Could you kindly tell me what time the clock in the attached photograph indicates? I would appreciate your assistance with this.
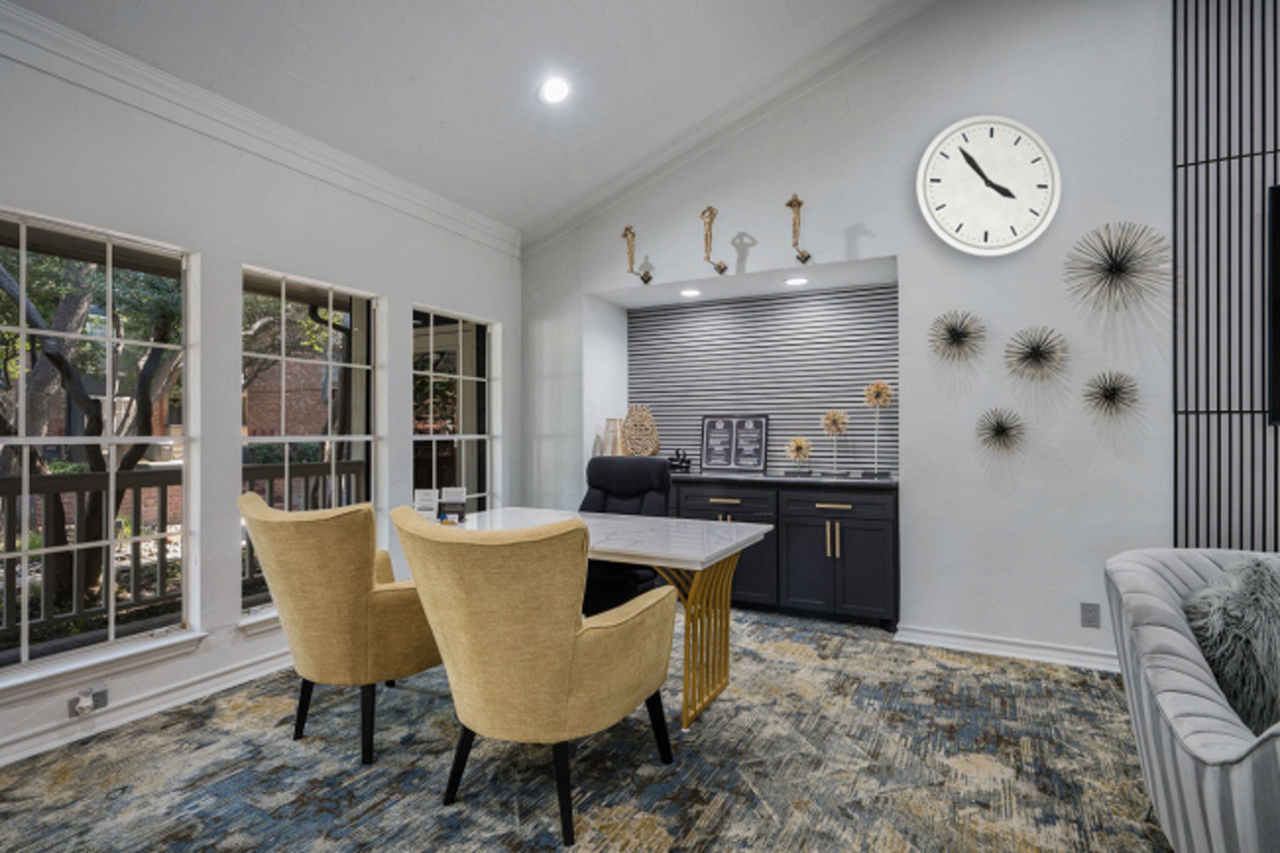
3:53
